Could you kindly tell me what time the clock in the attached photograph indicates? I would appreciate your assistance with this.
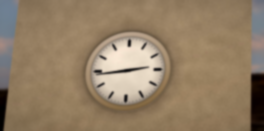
2:44
